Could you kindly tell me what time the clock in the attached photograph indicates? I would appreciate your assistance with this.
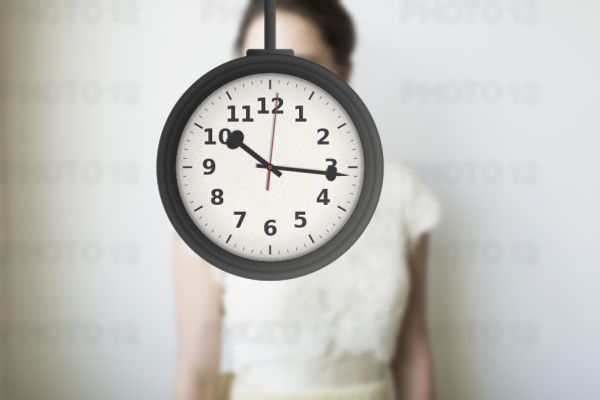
10:16:01
